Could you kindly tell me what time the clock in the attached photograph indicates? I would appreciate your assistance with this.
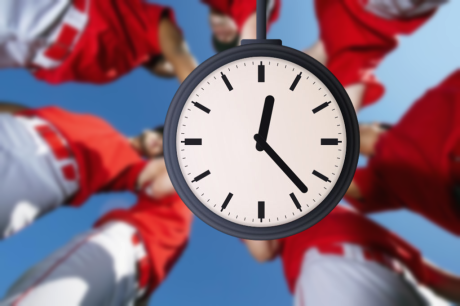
12:23
